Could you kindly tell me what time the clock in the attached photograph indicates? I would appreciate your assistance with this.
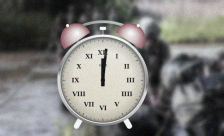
12:01
